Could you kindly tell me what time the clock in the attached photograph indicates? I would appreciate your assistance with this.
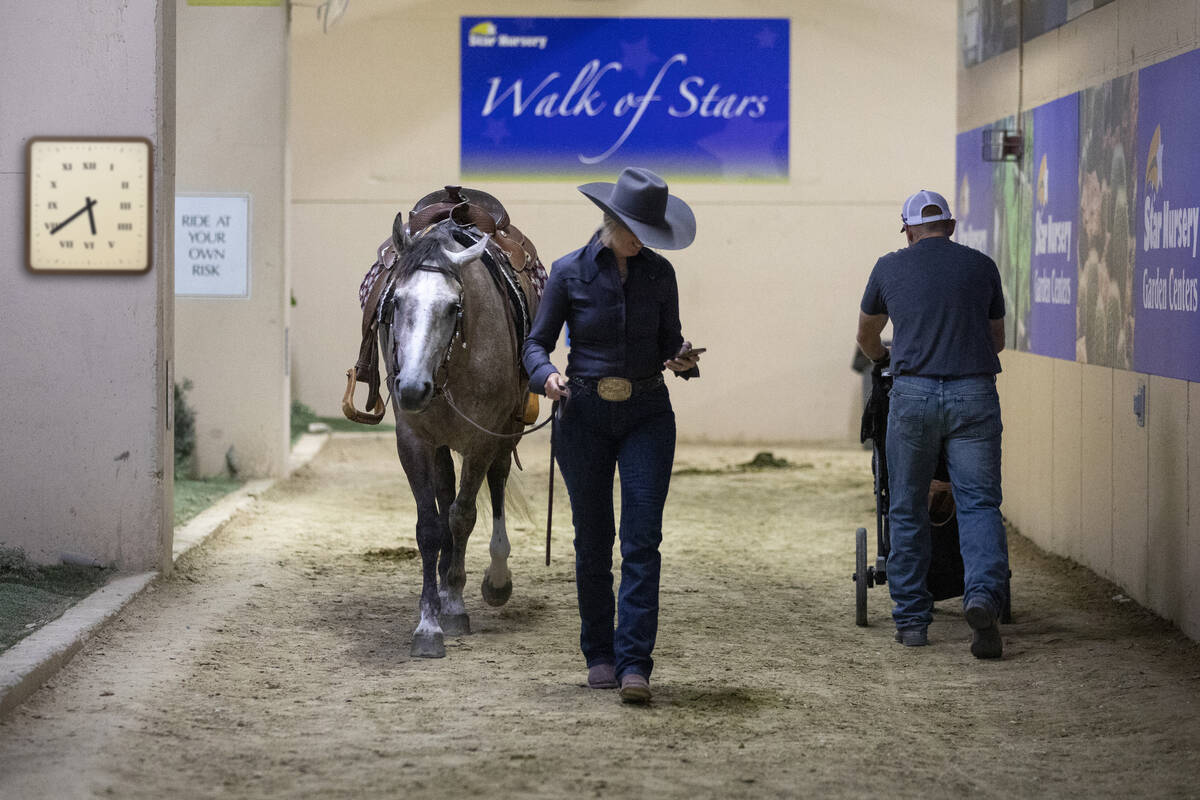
5:39
